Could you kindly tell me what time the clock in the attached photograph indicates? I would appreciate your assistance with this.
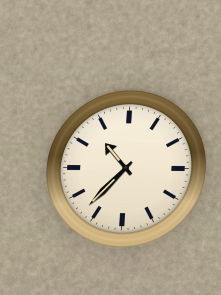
10:37
